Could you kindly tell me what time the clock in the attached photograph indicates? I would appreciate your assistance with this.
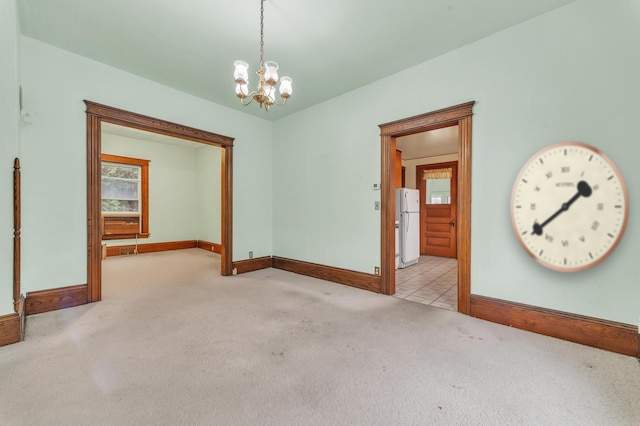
1:39
